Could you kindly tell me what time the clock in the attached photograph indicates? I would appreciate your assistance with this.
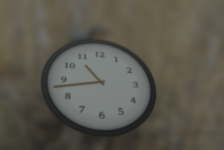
10:43
